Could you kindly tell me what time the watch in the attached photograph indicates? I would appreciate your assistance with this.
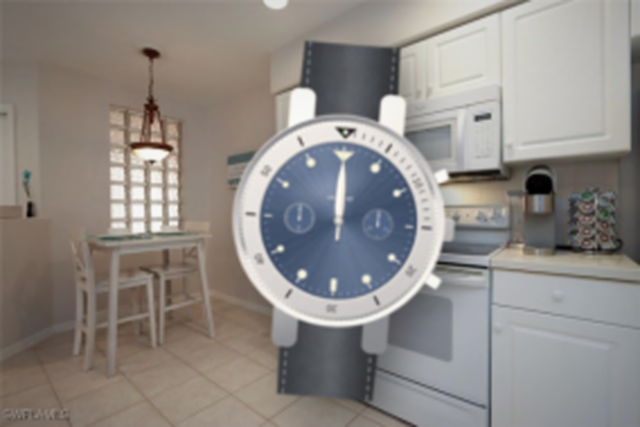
12:00
